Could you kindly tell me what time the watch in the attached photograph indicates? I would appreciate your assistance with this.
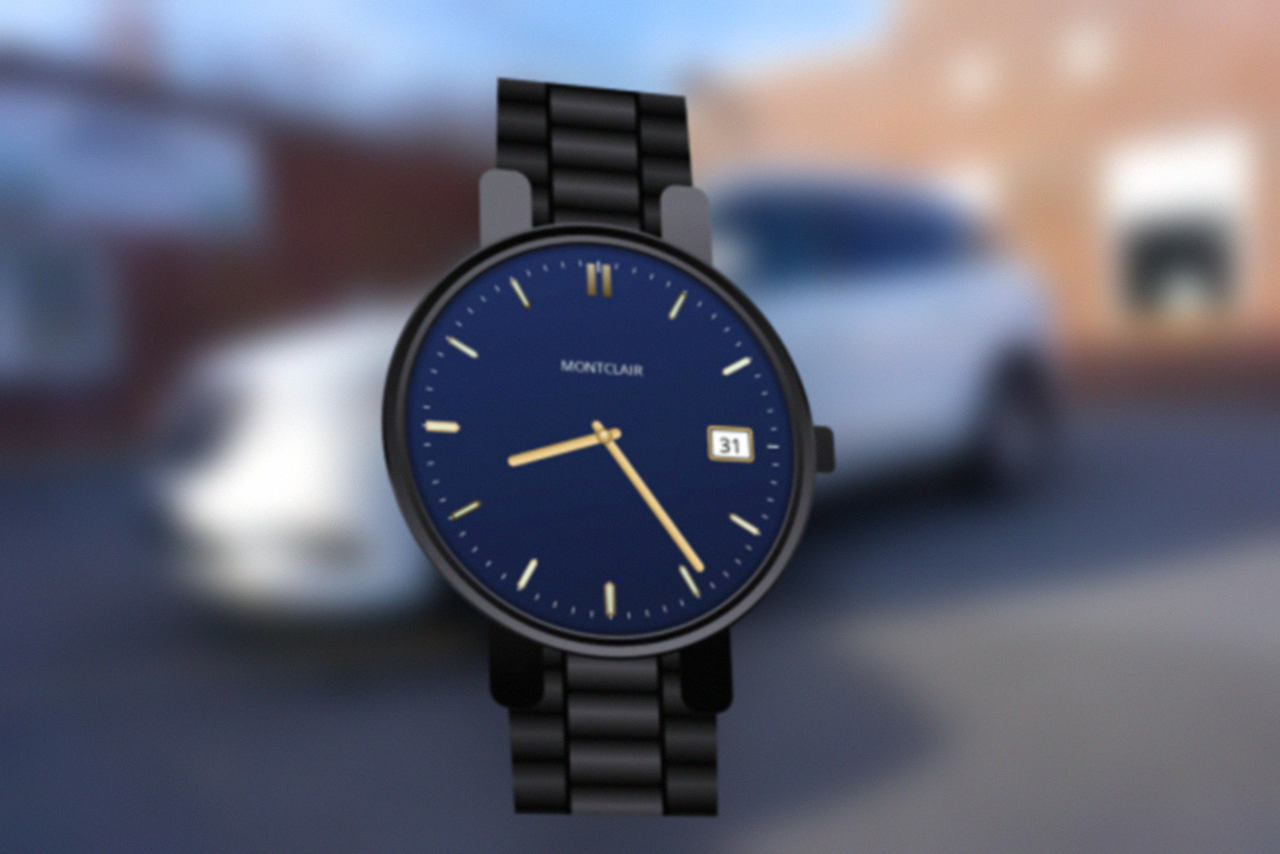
8:24
